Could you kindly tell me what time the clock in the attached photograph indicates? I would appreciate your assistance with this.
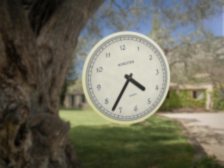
4:37
